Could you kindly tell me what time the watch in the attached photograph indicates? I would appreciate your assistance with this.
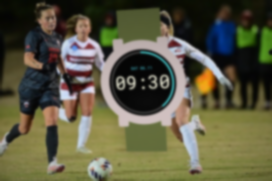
9:30
